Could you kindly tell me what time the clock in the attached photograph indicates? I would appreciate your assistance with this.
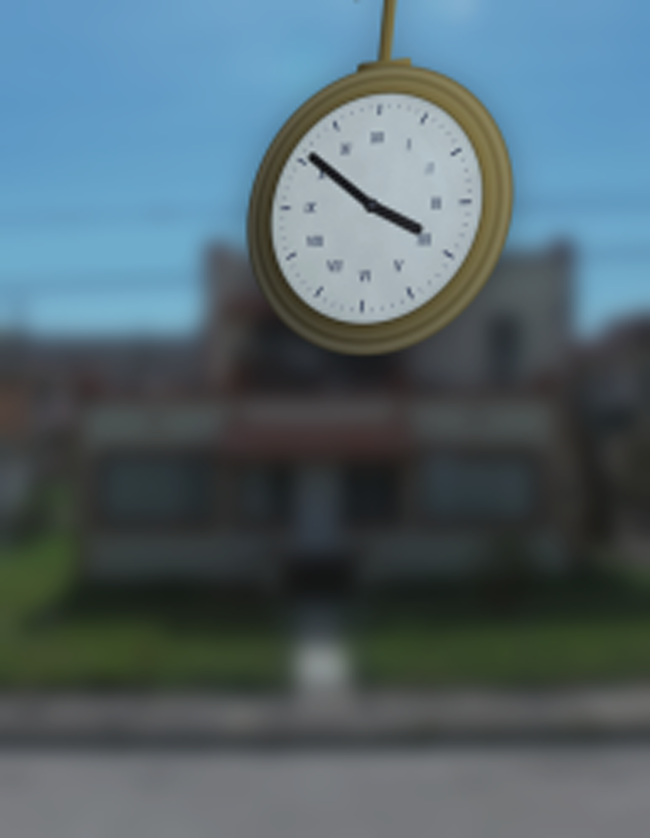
3:51
